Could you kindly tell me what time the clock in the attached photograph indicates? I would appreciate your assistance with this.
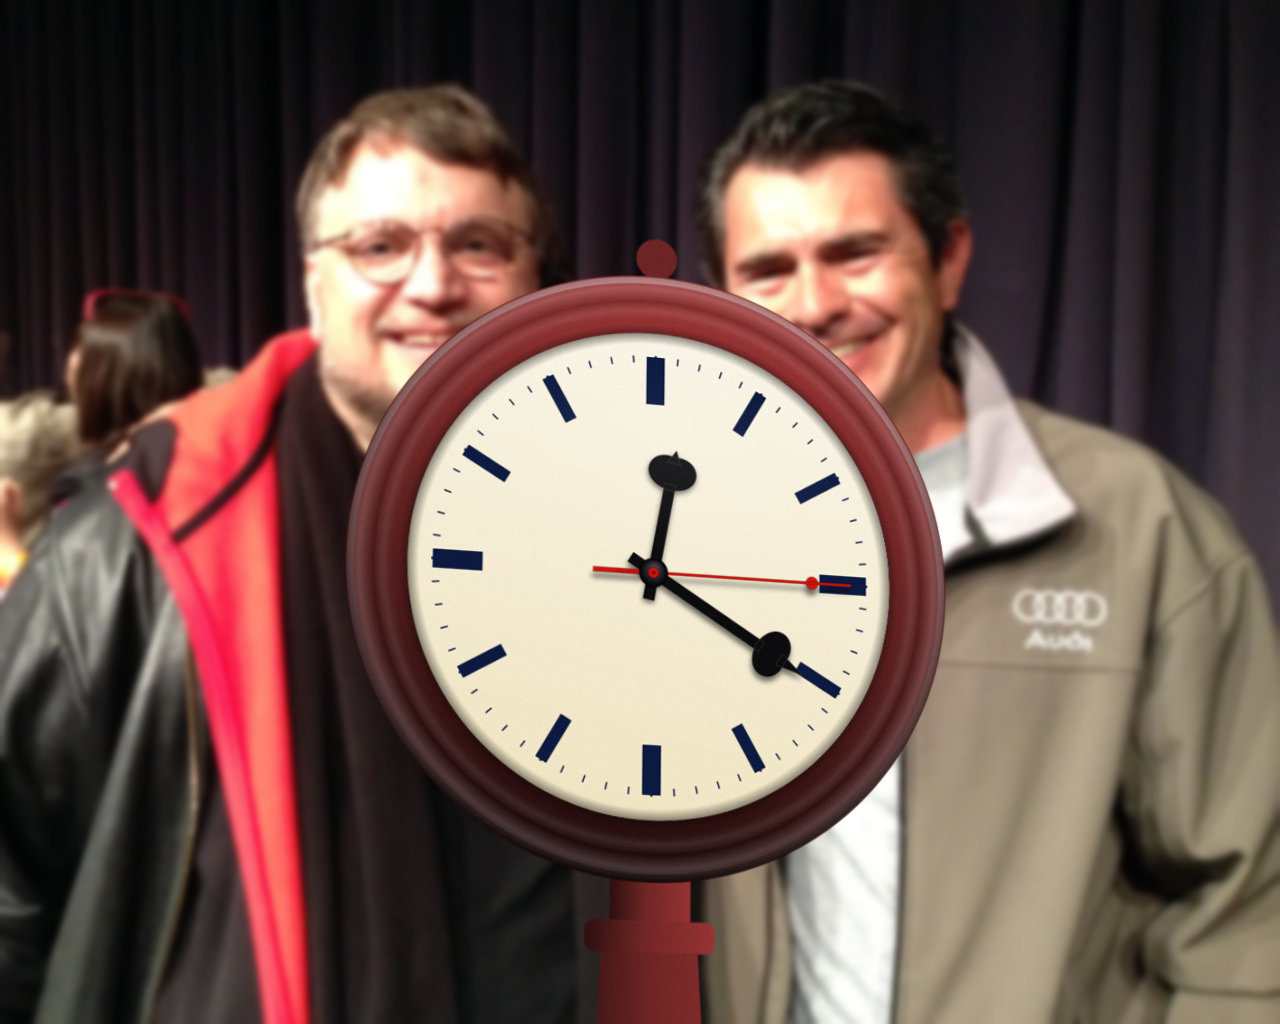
12:20:15
